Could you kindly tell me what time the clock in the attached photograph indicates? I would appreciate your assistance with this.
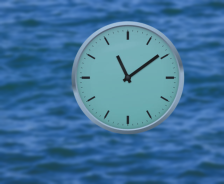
11:09
